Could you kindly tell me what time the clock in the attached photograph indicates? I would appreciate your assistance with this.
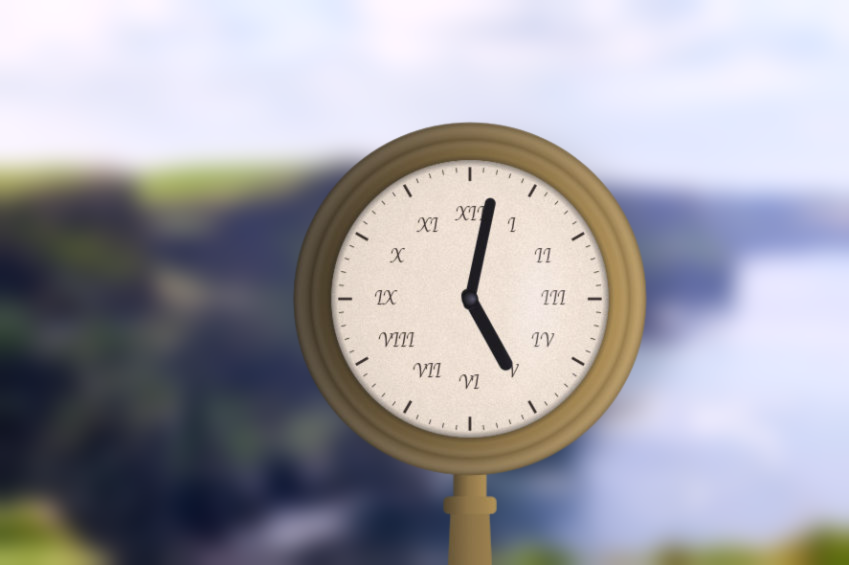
5:02
